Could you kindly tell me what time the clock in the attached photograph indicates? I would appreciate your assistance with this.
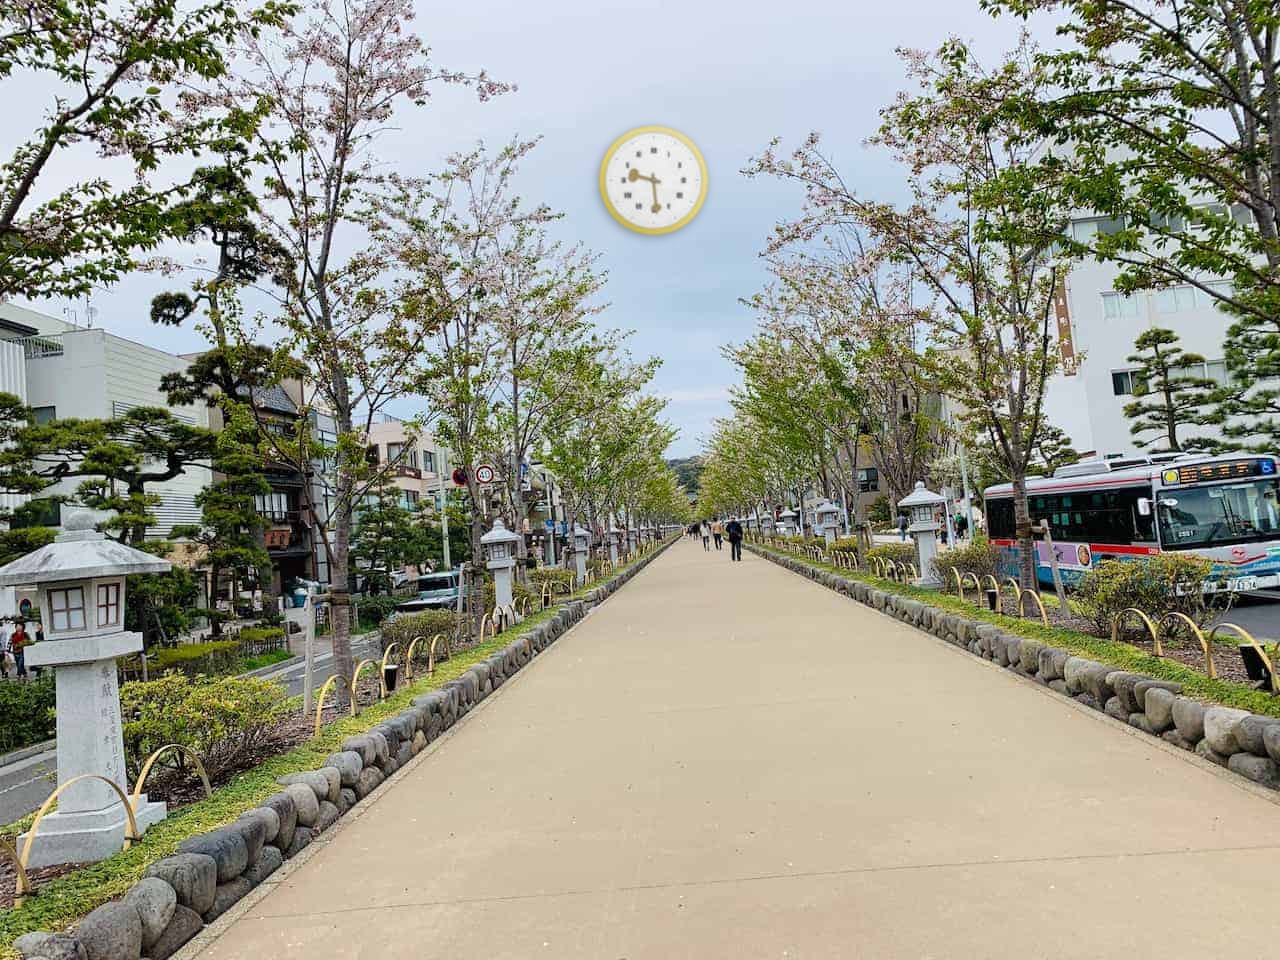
9:29
